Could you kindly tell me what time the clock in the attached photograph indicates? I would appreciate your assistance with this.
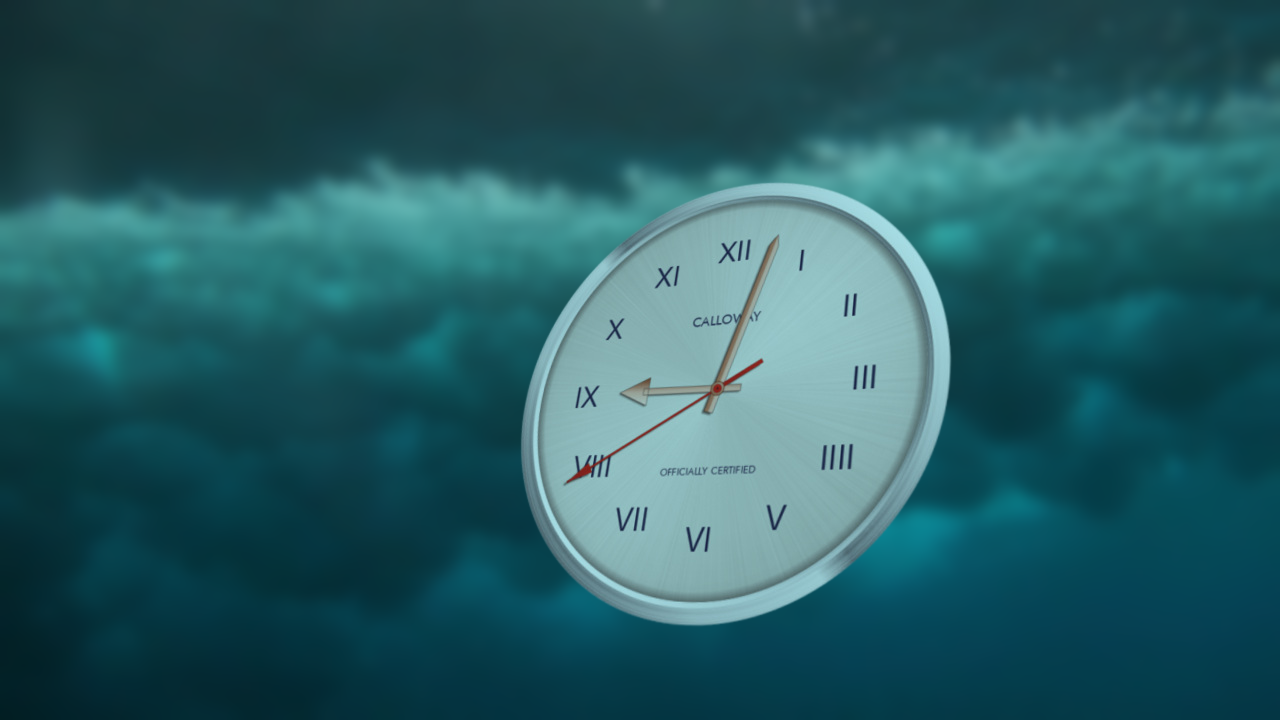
9:02:40
